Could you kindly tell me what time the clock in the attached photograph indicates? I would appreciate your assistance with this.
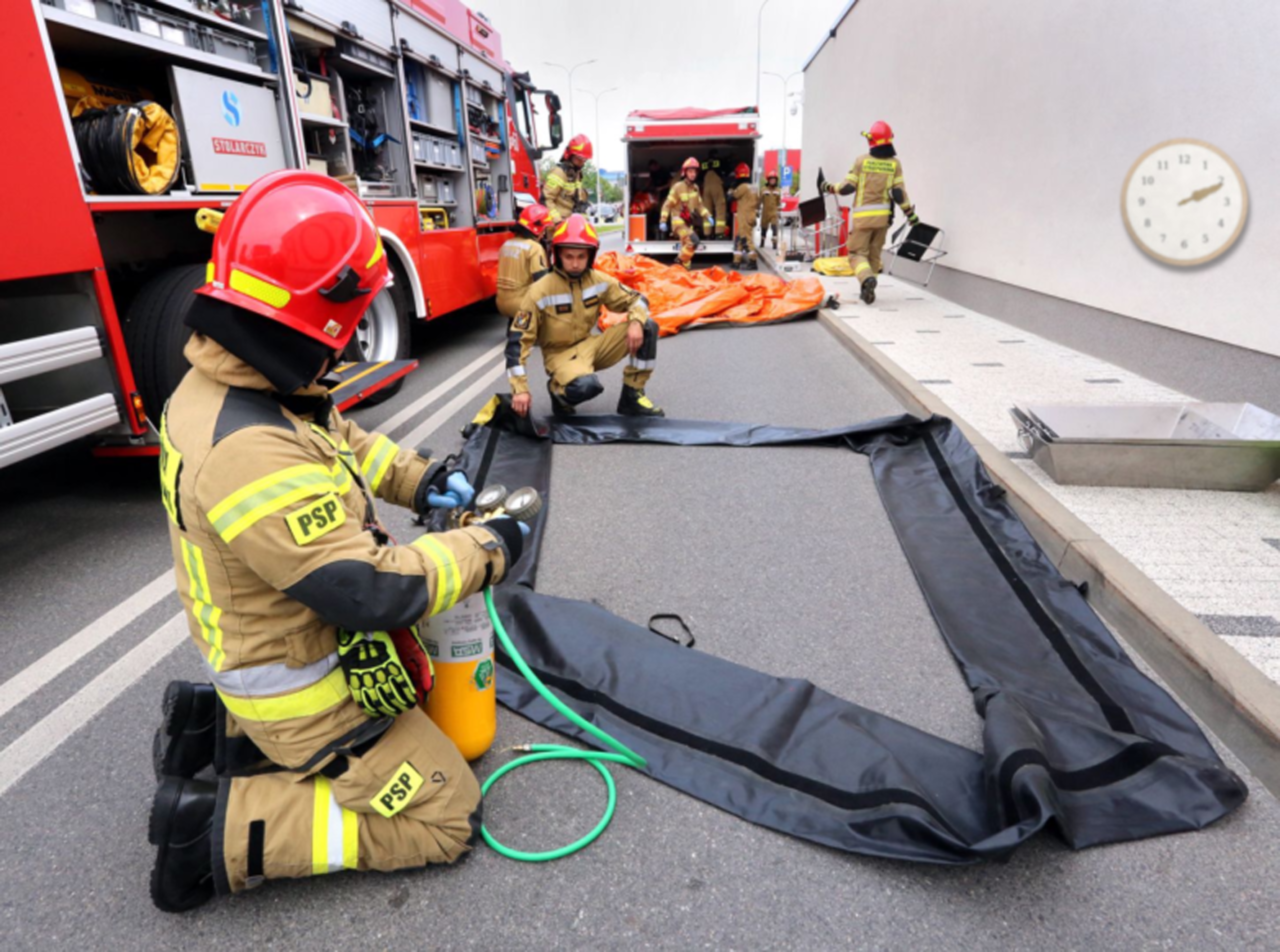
2:11
